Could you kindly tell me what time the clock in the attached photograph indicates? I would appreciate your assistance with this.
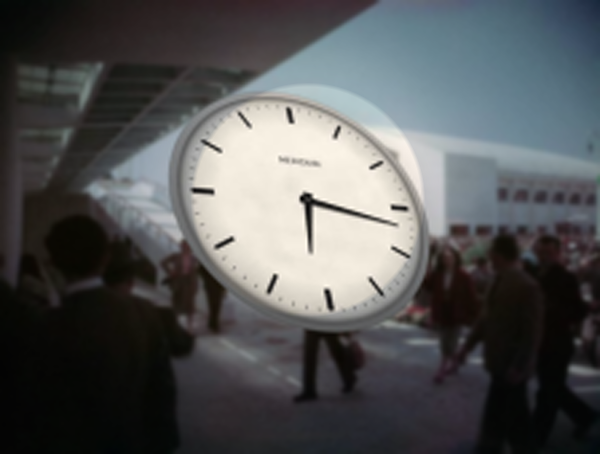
6:17
